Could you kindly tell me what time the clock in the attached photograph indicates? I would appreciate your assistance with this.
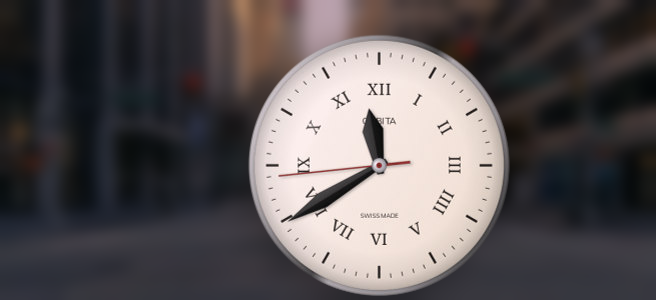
11:39:44
